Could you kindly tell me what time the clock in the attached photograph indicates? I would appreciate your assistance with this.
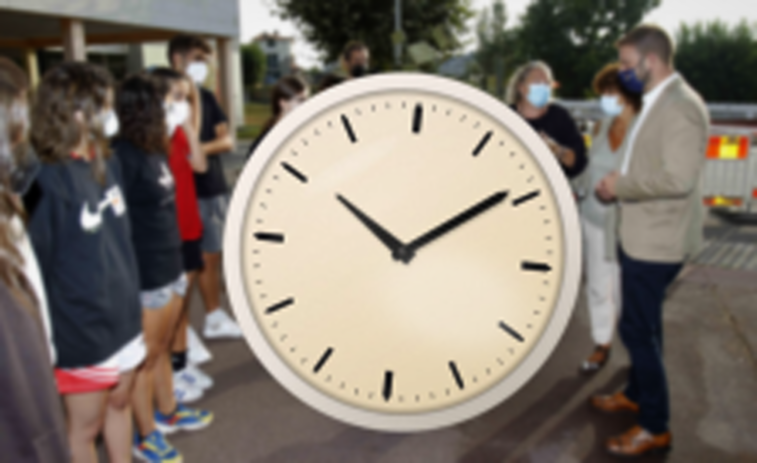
10:09
